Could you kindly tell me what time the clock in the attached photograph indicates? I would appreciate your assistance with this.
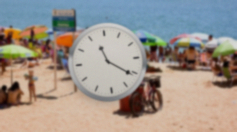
11:21
